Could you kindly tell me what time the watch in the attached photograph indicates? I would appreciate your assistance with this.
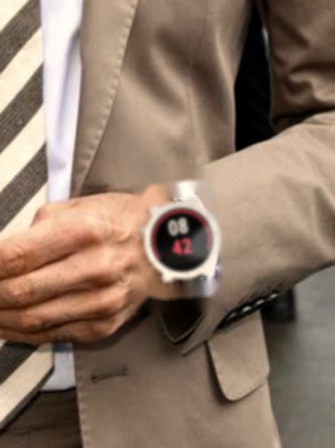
8:42
